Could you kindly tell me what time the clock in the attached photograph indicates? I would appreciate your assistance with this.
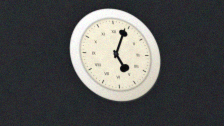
5:04
